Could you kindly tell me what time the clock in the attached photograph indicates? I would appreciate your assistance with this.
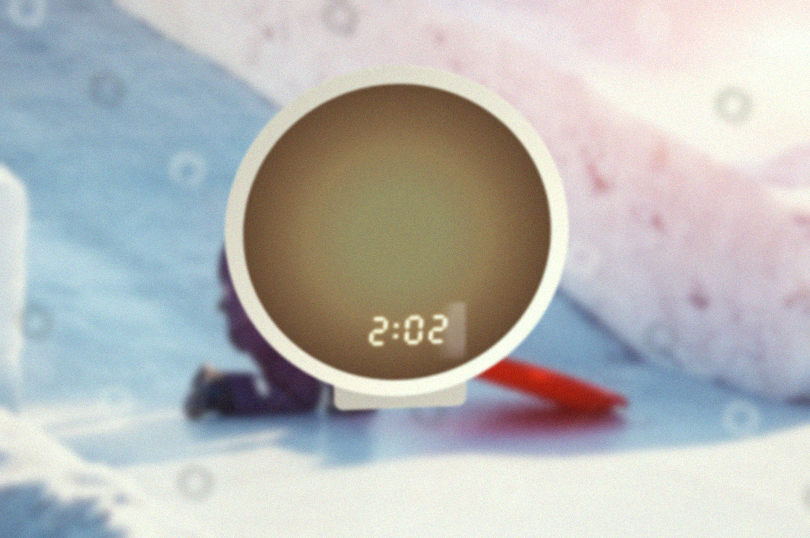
2:02
